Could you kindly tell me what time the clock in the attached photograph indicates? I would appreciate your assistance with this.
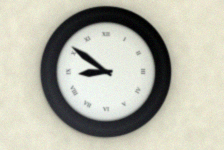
8:51
